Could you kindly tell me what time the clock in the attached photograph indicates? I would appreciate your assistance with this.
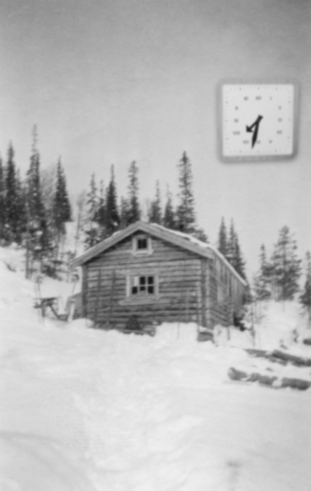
7:32
